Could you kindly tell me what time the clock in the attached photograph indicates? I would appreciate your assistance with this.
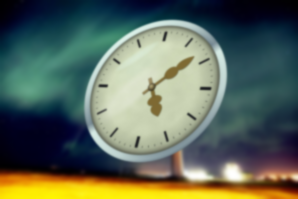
5:08
